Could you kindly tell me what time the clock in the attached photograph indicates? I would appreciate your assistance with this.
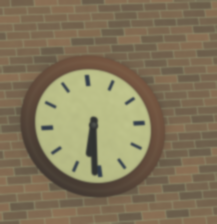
6:31
